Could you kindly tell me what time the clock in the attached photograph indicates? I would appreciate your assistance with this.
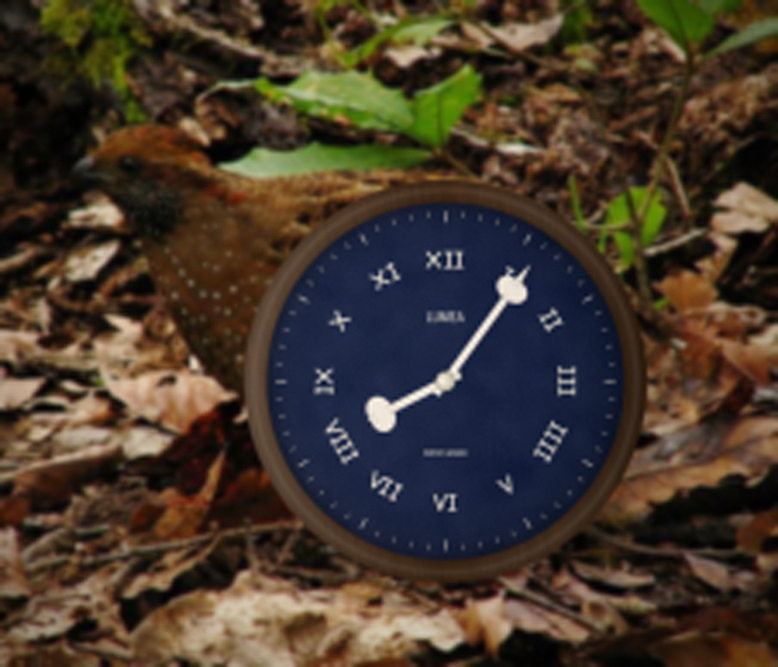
8:06
